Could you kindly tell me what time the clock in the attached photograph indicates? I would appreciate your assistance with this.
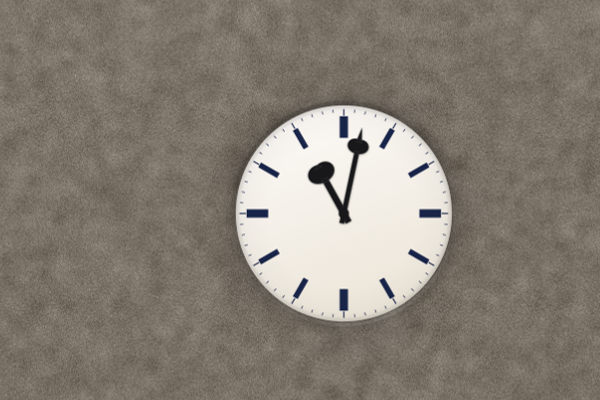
11:02
